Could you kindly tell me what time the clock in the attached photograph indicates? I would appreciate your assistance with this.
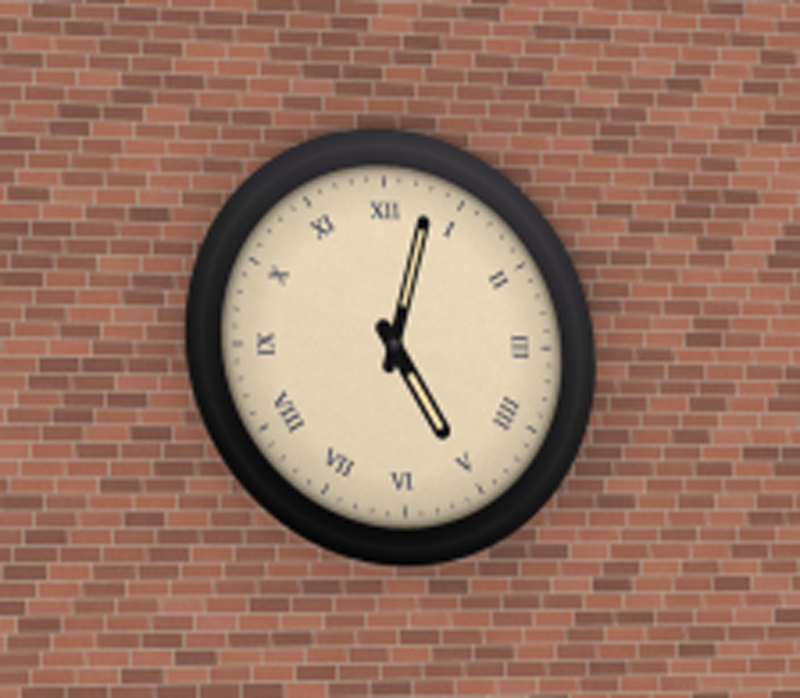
5:03
